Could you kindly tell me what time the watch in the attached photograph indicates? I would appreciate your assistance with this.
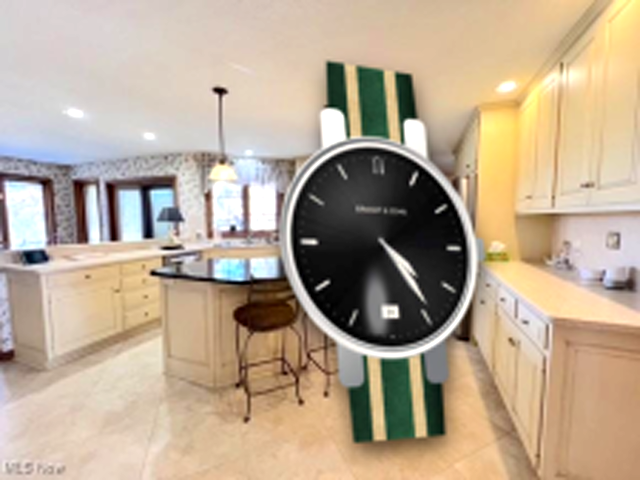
4:24
